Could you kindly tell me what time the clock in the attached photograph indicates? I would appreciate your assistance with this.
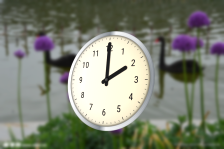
2:00
